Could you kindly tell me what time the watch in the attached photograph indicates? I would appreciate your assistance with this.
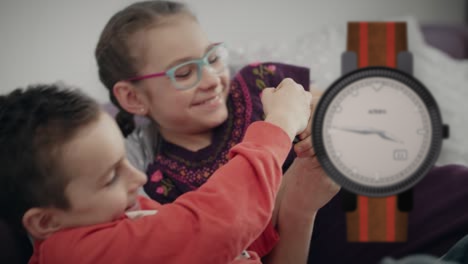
3:46
